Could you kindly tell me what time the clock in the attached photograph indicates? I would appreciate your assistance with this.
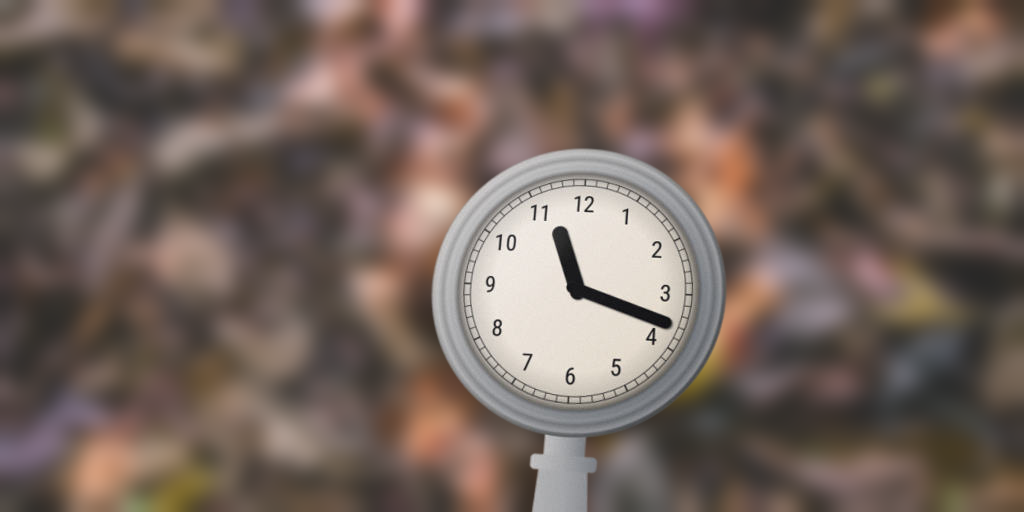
11:18
